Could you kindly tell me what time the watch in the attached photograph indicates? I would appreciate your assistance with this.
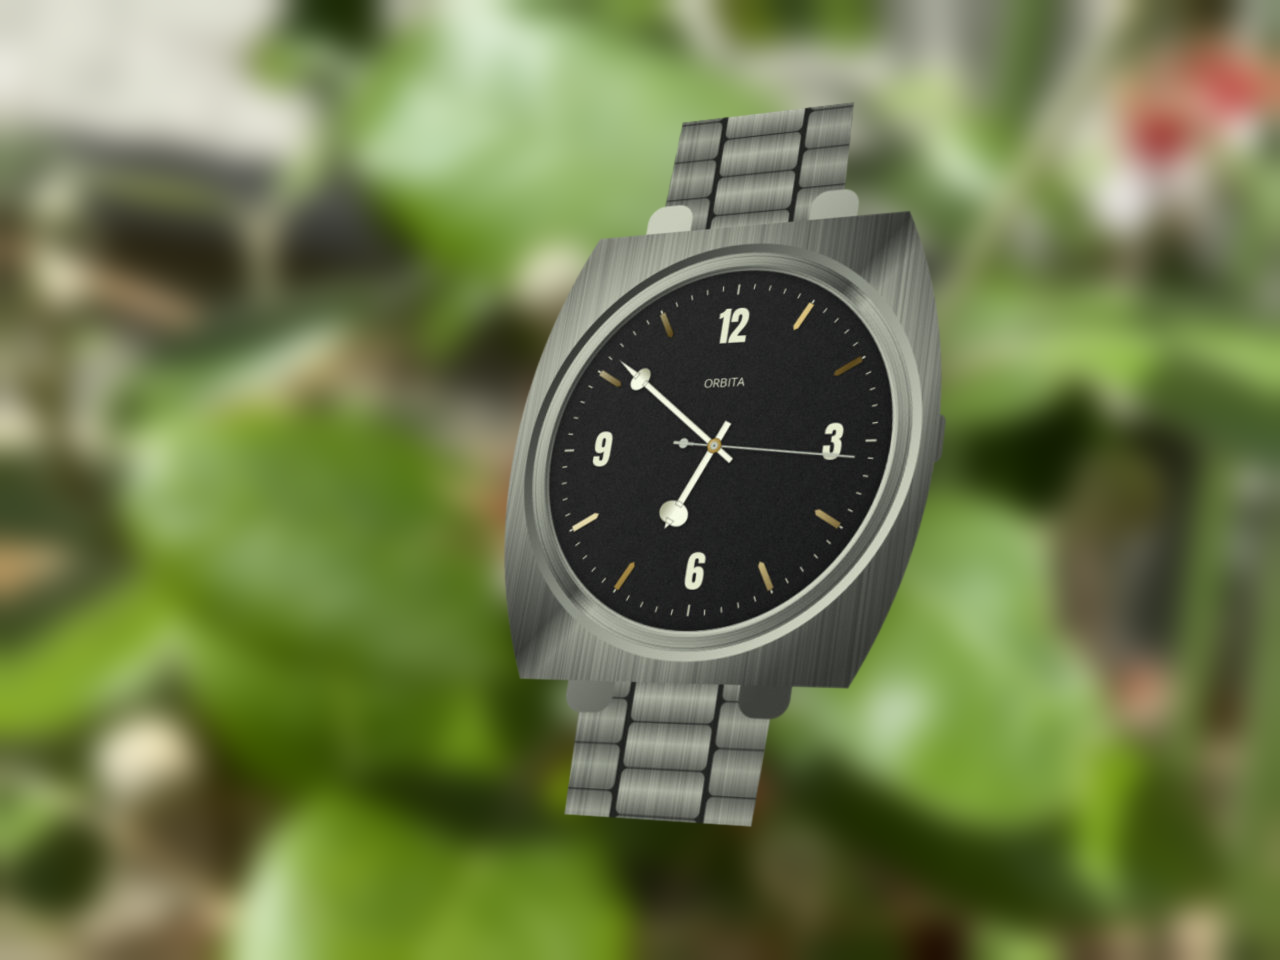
6:51:16
